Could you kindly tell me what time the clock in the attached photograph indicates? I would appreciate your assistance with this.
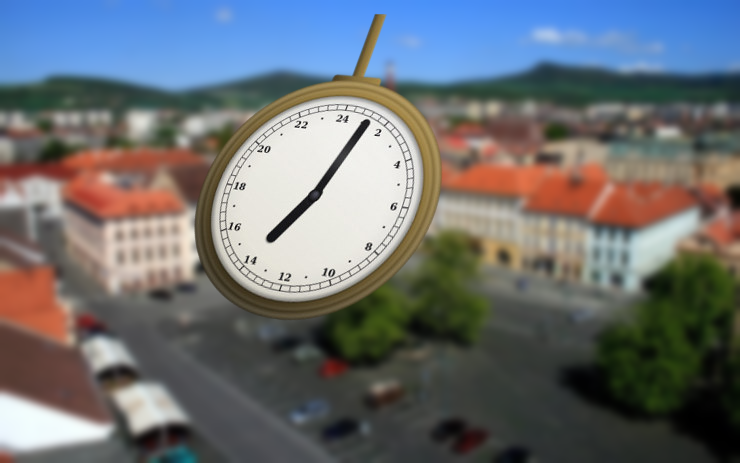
14:03
